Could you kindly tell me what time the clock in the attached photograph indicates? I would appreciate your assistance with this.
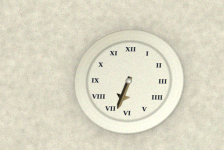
6:33
